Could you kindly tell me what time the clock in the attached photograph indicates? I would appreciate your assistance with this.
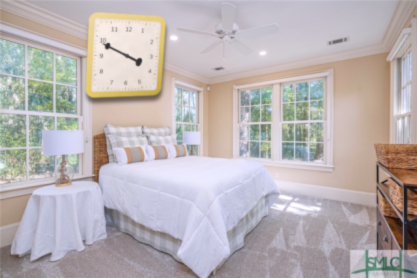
3:49
